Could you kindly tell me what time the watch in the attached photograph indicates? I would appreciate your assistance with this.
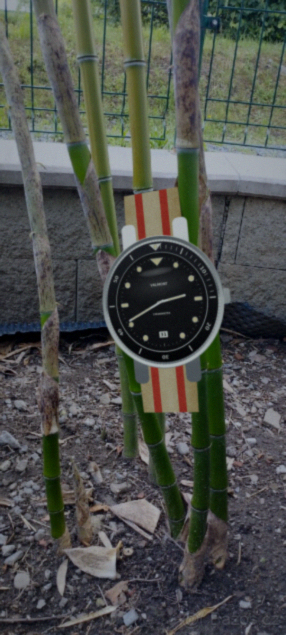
2:41
